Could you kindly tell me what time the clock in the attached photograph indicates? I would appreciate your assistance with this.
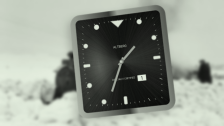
1:34
